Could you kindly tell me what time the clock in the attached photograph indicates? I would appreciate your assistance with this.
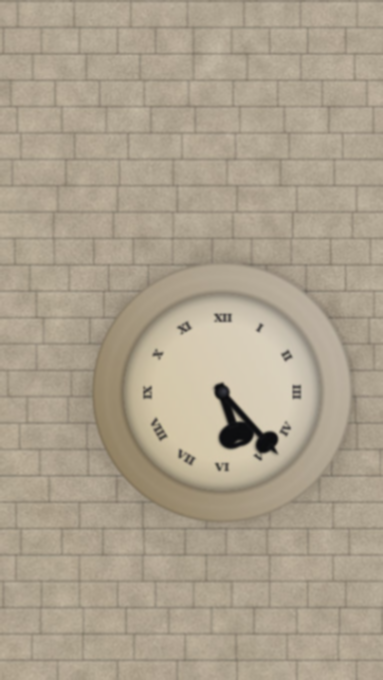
5:23
